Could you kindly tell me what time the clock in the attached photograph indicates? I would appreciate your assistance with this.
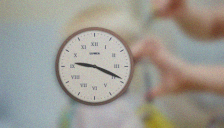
9:19
